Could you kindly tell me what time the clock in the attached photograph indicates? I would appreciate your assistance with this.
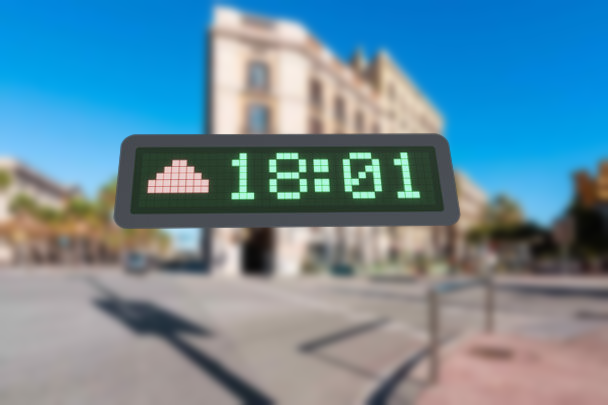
18:01
